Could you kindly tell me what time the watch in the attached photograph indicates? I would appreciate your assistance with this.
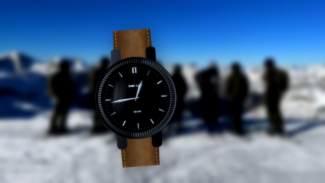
12:44
